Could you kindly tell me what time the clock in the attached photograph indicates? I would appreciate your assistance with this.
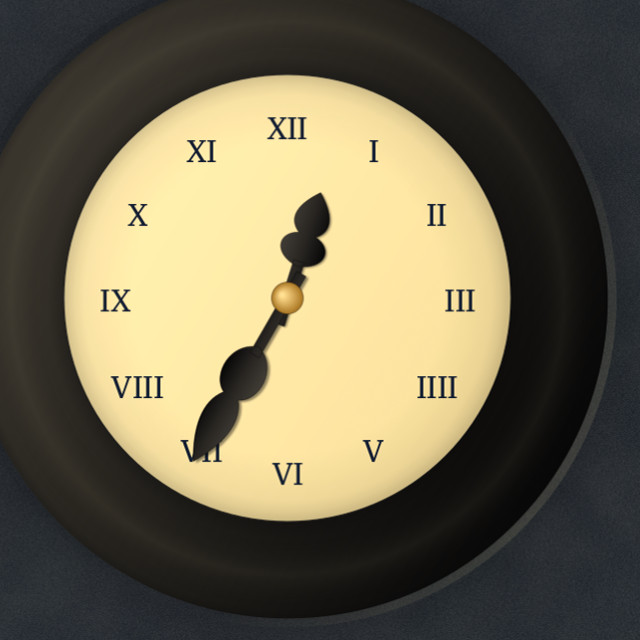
12:35
